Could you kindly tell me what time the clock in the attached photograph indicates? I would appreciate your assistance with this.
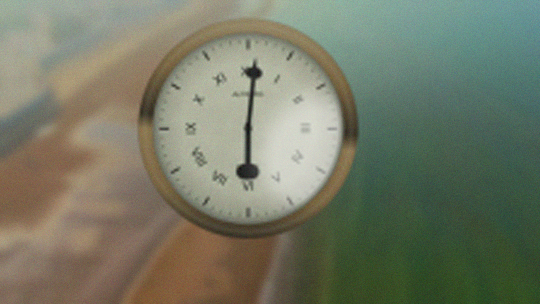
6:01
